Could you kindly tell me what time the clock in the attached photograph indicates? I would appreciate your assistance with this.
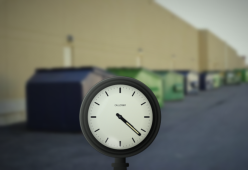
4:22
